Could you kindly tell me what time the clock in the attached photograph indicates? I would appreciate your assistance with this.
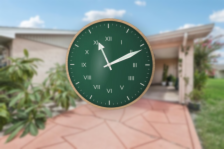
11:11
